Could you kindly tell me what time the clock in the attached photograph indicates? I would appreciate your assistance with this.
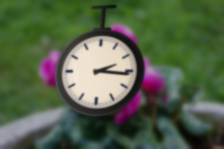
2:16
